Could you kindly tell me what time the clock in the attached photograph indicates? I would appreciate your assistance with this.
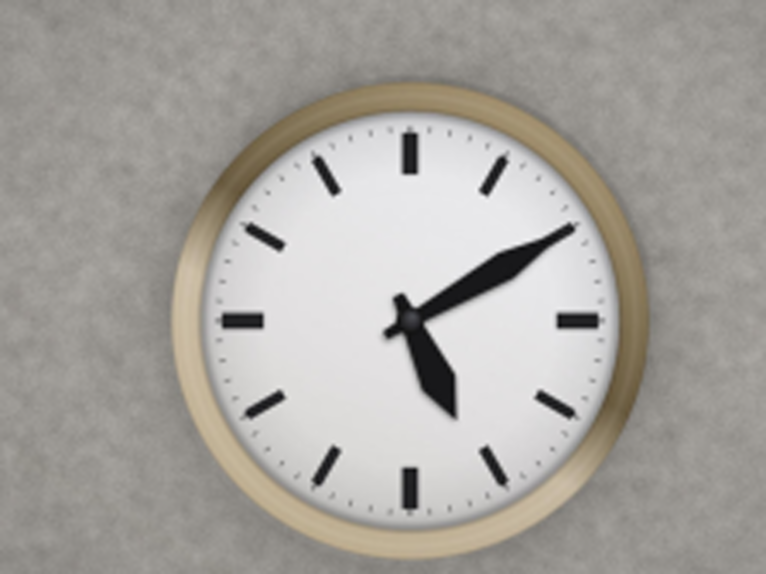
5:10
